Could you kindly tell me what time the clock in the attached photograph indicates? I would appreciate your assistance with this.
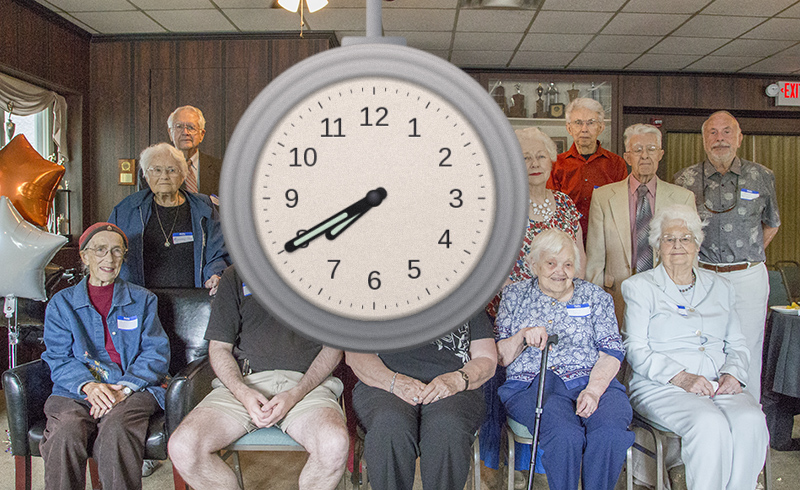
7:40
